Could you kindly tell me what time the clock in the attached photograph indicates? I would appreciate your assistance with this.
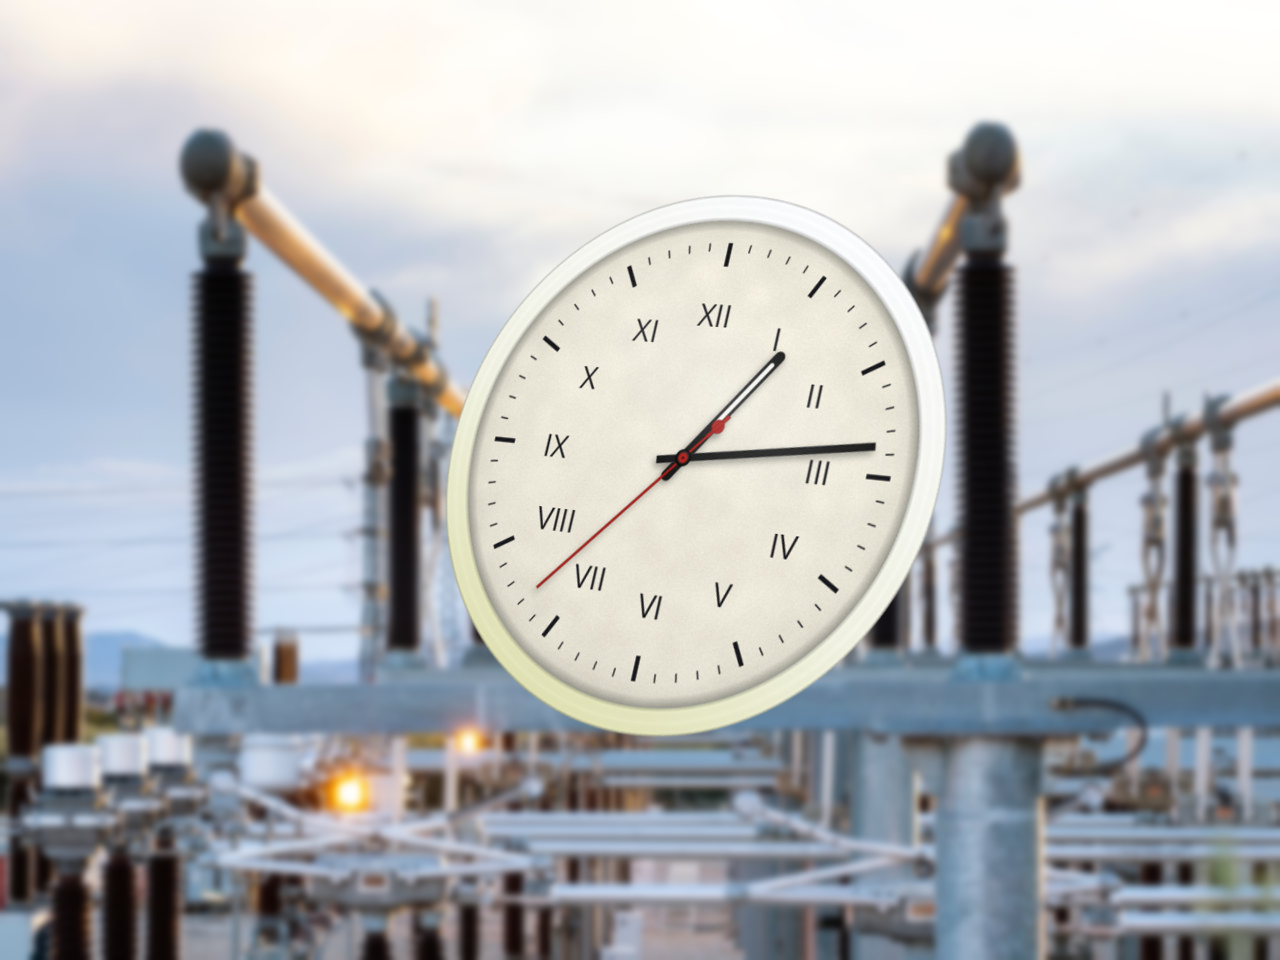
1:13:37
